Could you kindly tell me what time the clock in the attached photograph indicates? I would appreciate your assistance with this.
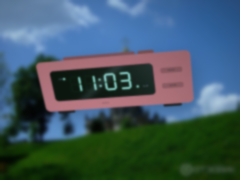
11:03
